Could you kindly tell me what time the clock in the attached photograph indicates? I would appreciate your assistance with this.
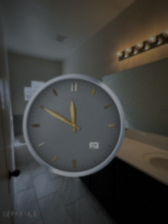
11:50
